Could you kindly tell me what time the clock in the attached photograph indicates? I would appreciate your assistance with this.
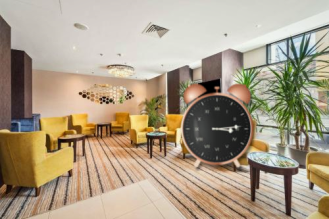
3:14
